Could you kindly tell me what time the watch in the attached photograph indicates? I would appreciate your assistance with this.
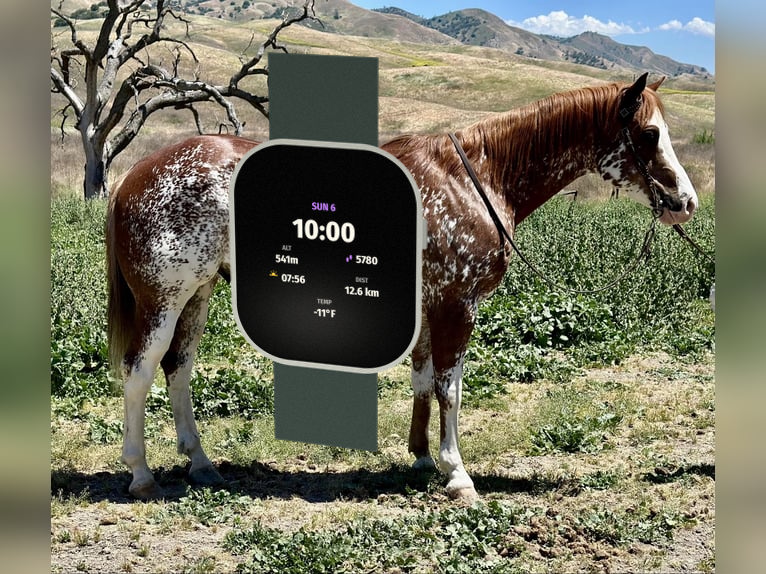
10:00
